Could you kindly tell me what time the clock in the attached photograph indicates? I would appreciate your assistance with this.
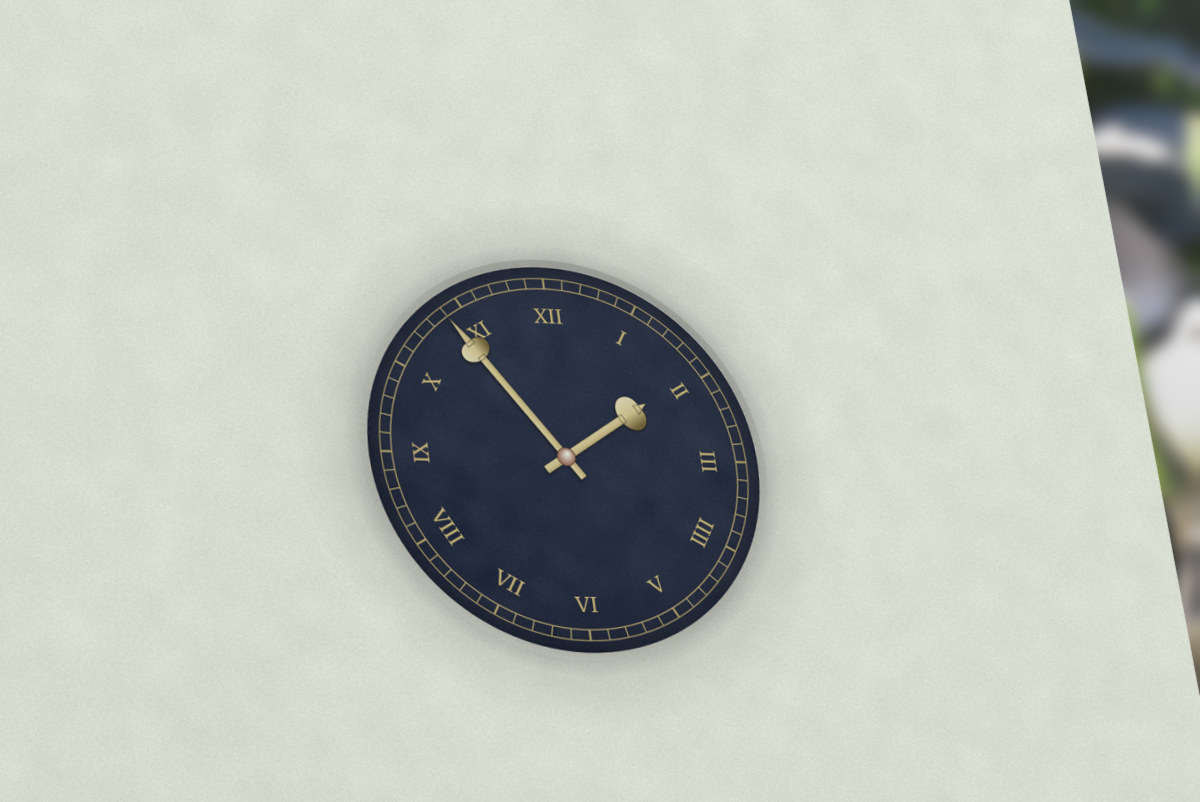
1:54
